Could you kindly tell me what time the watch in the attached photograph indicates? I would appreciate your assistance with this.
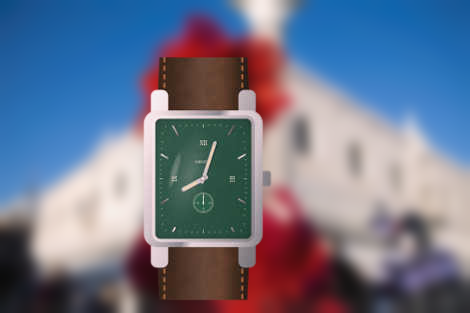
8:03
